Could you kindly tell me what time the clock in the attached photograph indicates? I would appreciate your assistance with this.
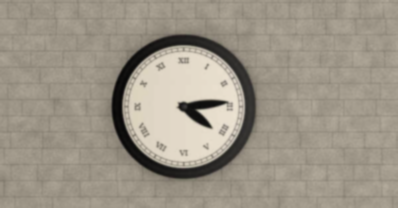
4:14
